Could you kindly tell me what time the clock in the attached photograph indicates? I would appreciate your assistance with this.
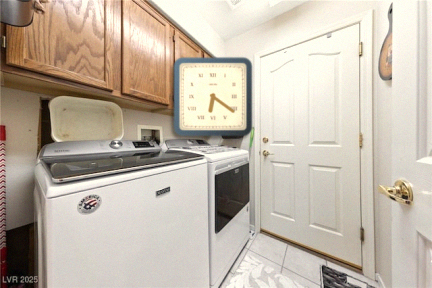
6:21
